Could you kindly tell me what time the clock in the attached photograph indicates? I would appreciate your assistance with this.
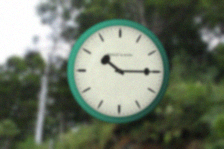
10:15
